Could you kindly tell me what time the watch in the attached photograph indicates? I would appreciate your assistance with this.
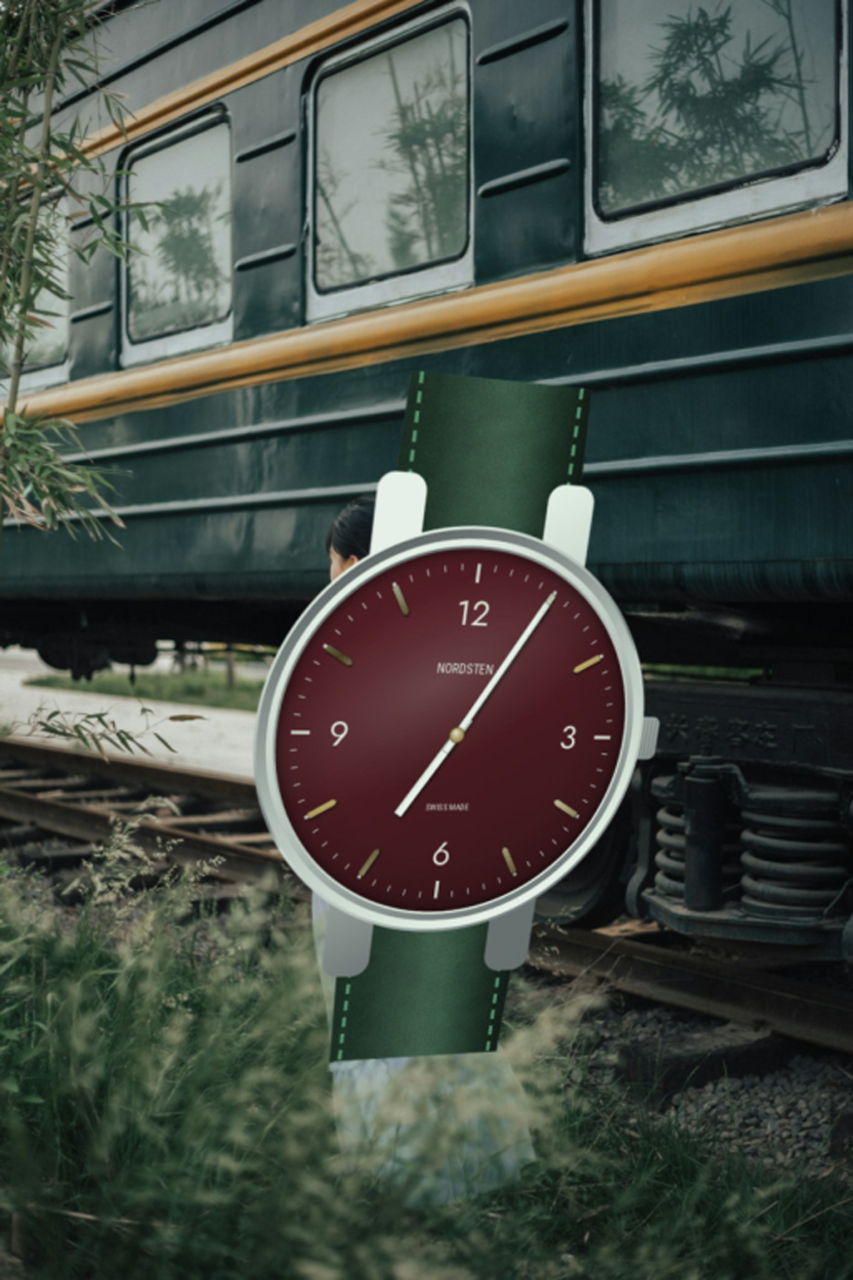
7:05
